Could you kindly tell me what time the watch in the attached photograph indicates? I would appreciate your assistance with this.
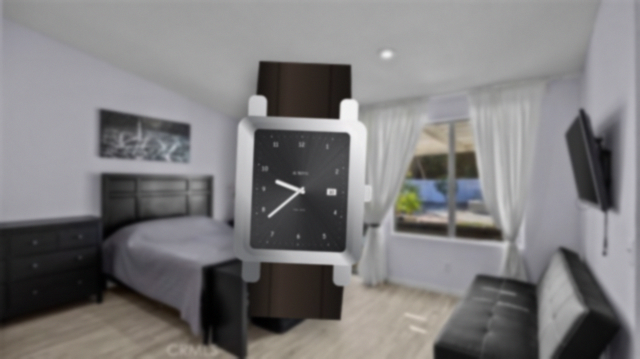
9:38
